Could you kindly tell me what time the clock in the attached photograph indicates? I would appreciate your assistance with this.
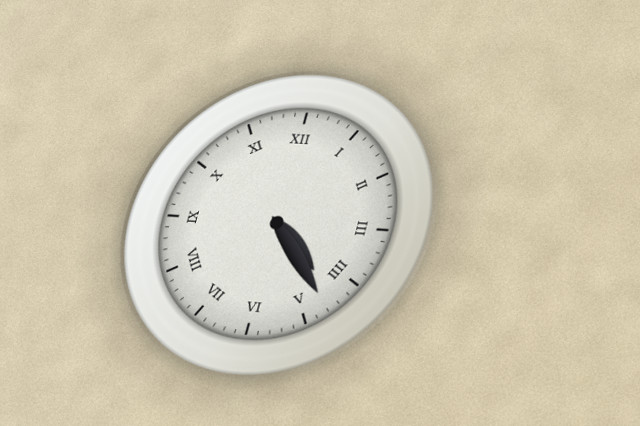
4:23
